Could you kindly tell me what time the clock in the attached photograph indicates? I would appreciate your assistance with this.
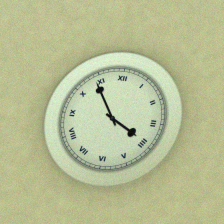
3:54
